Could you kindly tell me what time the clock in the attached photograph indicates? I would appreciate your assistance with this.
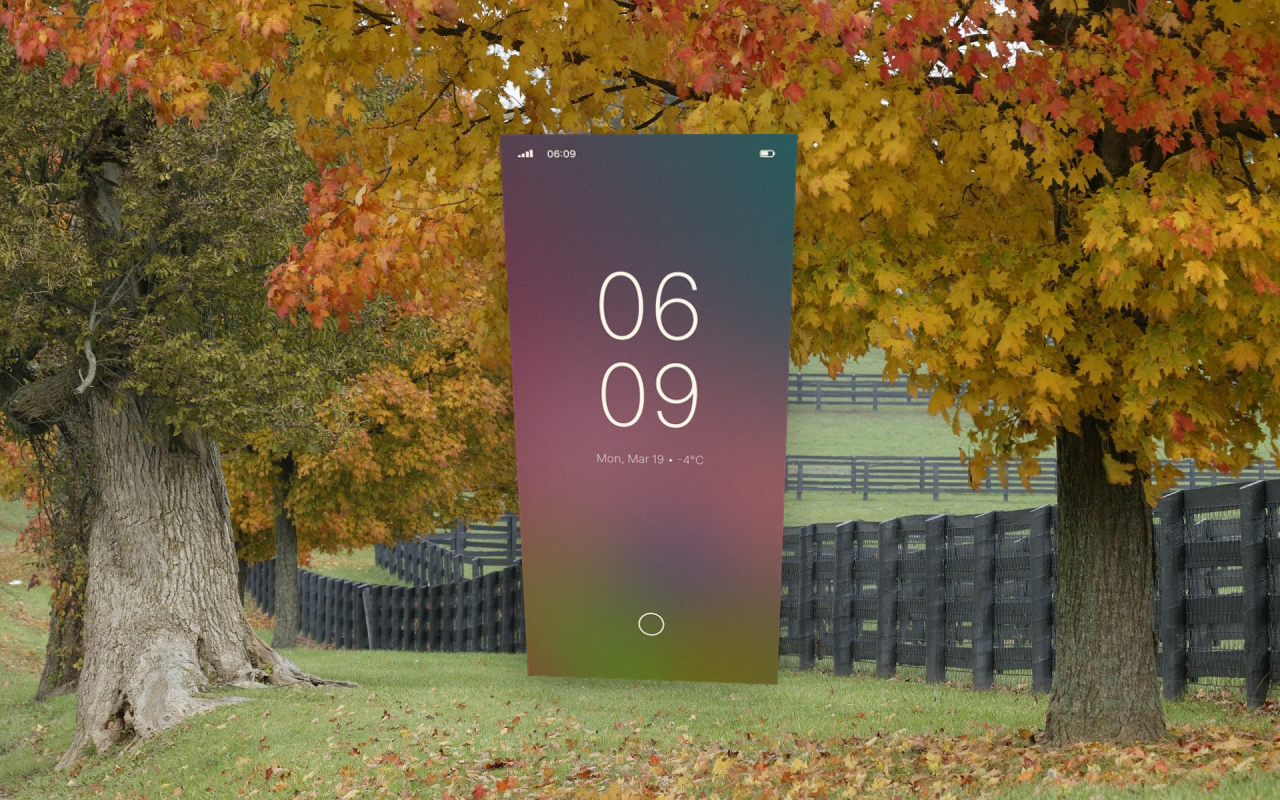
6:09
